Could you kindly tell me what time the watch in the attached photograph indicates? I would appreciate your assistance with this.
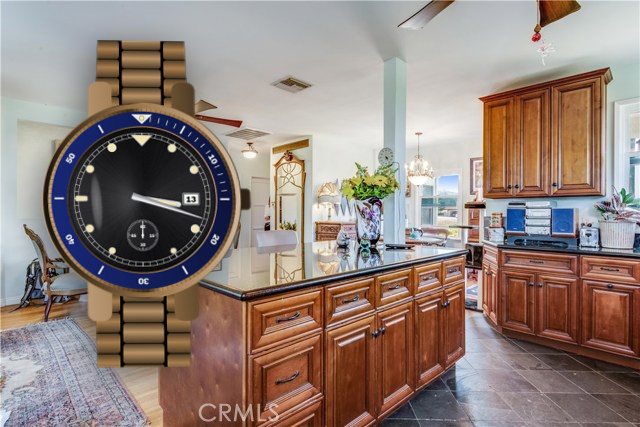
3:18
